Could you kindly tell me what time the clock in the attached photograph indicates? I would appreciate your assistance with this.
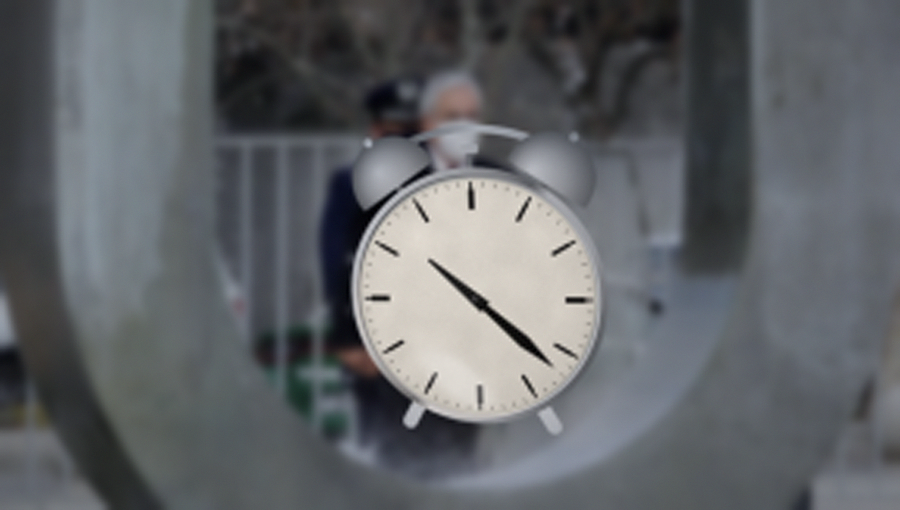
10:22
